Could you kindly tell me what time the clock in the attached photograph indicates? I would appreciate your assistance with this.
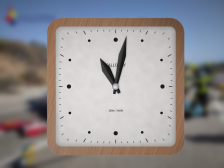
11:02
